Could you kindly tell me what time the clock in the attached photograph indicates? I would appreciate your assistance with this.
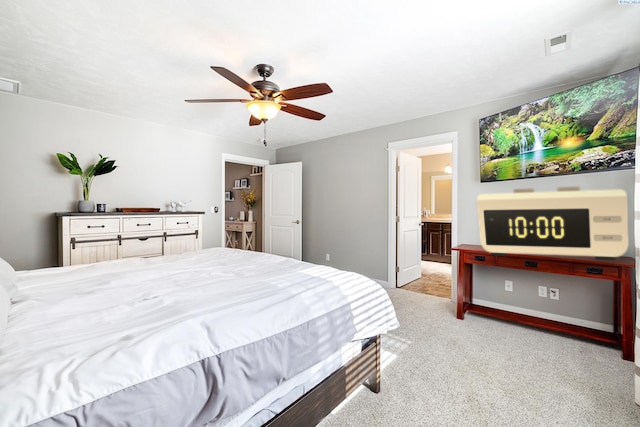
10:00
